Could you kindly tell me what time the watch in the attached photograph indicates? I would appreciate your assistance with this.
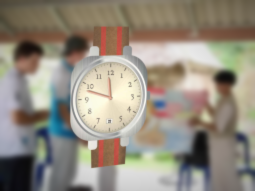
11:48
